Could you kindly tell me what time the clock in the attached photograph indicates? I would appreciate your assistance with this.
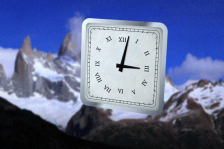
3:02
